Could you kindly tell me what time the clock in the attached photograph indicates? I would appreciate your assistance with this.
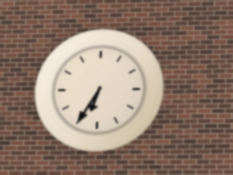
6:35
